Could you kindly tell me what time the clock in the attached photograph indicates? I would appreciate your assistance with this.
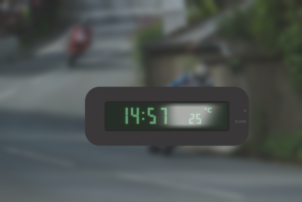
14:57
